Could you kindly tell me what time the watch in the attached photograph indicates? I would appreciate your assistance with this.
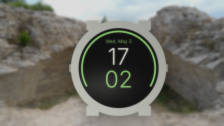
17:02
